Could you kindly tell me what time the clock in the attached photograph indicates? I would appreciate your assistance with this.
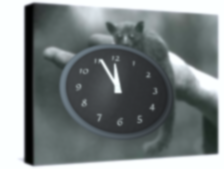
11:56
